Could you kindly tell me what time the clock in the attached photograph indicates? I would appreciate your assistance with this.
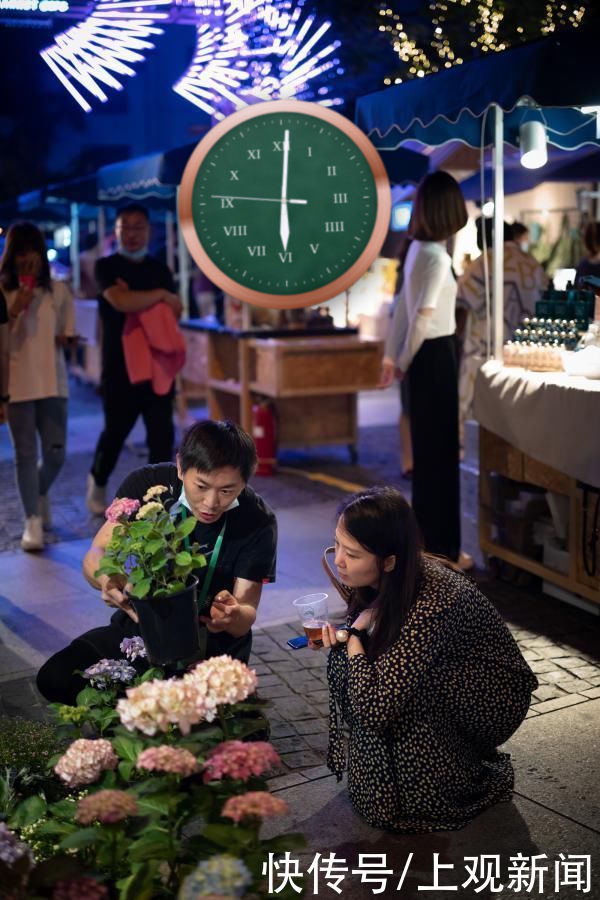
6:00:46
